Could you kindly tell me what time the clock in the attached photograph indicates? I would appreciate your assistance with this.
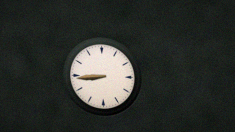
8:44
